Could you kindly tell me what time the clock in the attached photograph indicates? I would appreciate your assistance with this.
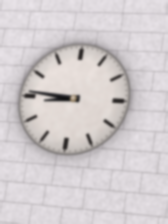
8:46
